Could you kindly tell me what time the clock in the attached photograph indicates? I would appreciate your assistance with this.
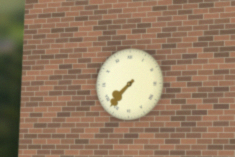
7:37
